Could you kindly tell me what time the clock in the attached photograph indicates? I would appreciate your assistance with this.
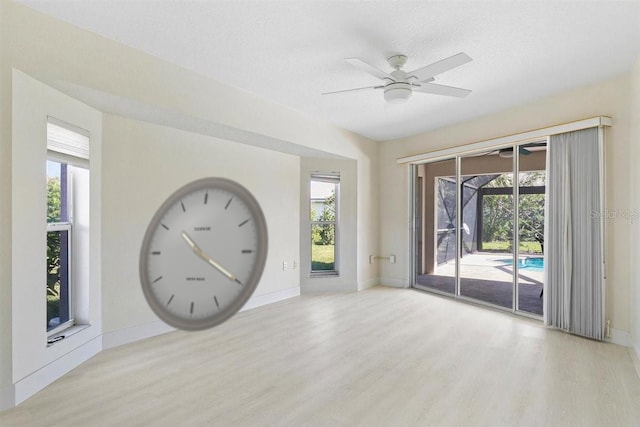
10:20
